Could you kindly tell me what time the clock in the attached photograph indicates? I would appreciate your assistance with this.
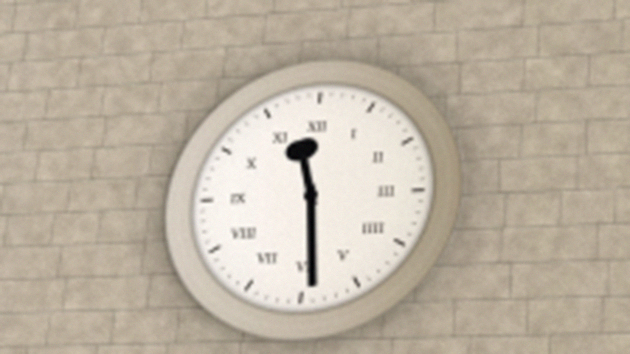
11:29
